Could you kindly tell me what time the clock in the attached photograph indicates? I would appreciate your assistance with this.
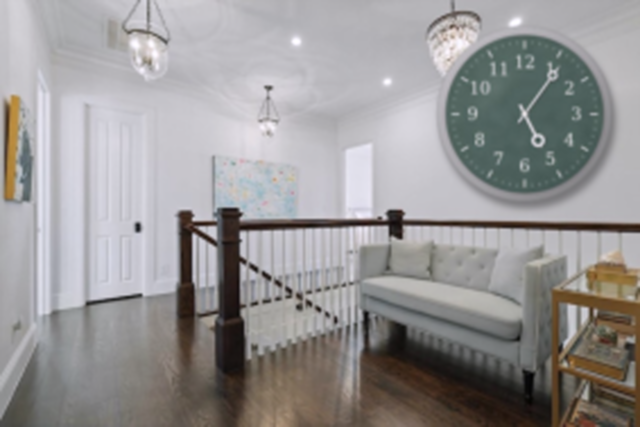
5:06
